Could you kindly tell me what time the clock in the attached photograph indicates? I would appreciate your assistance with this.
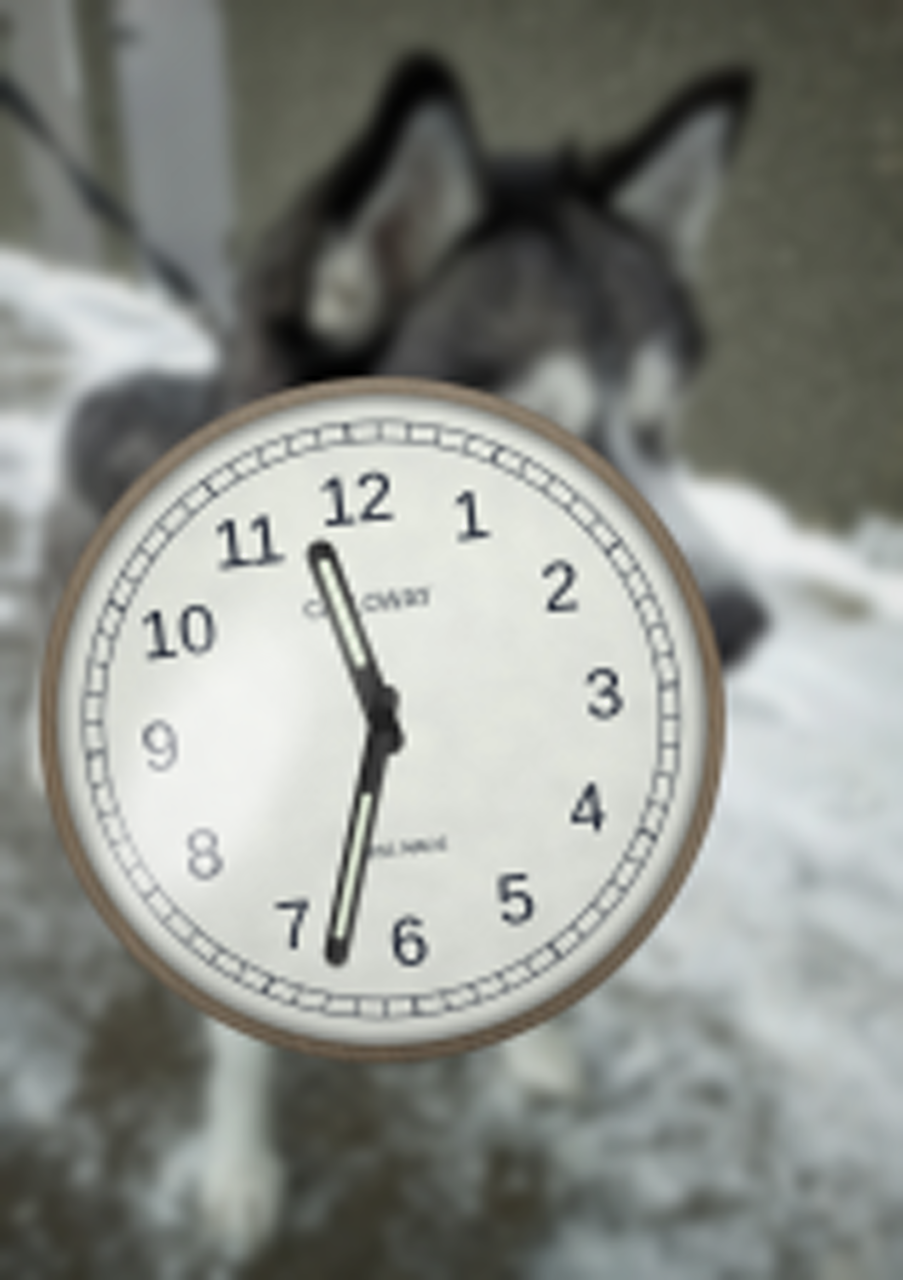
11:33
